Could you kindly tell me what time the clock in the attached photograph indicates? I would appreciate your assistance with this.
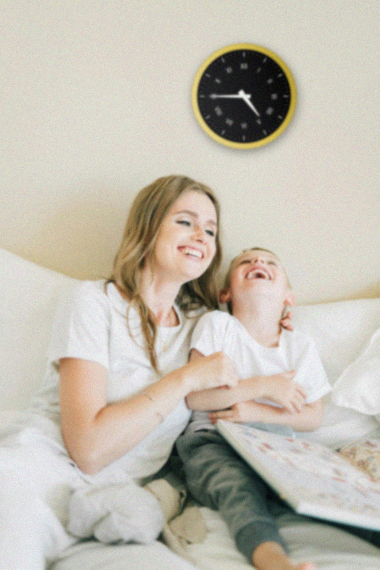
4:45
